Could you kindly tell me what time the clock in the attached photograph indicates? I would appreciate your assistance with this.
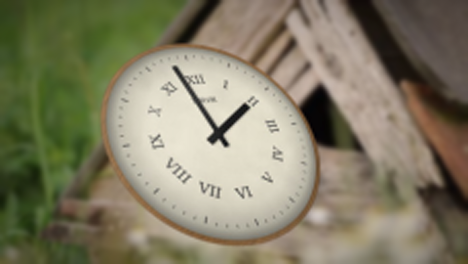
1:58
